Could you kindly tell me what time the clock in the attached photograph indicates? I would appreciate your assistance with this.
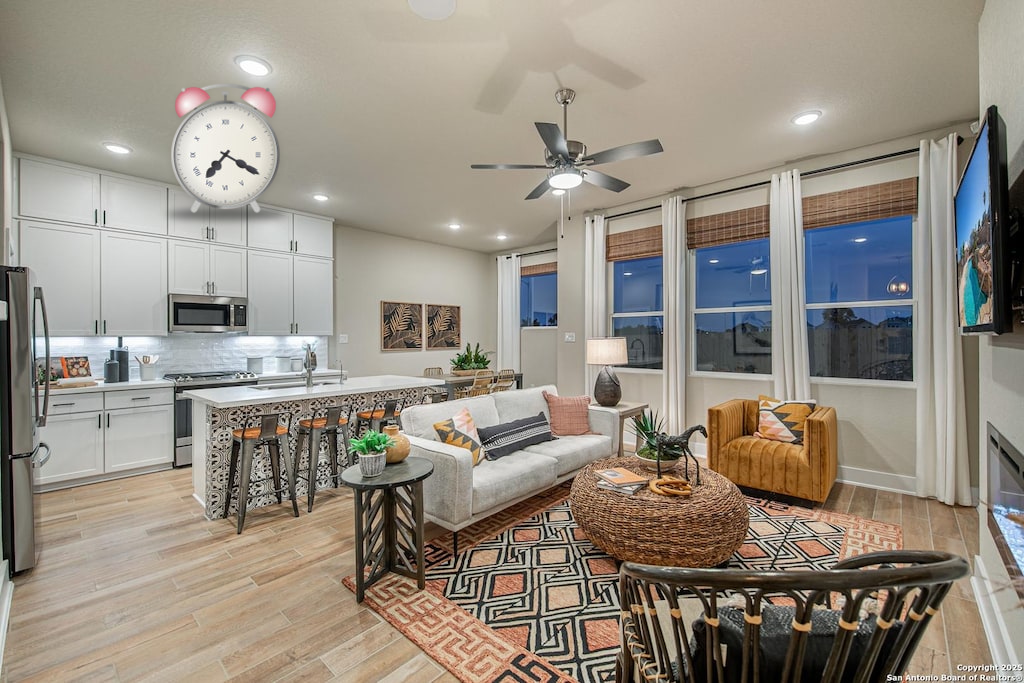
7:20
